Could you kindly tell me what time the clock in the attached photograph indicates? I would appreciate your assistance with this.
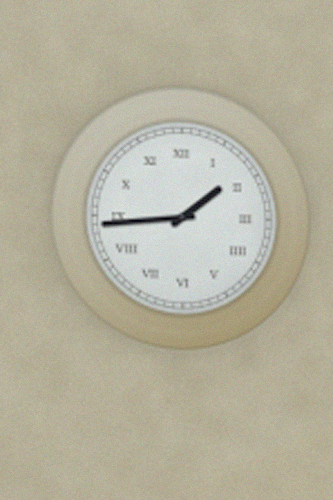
1:44
